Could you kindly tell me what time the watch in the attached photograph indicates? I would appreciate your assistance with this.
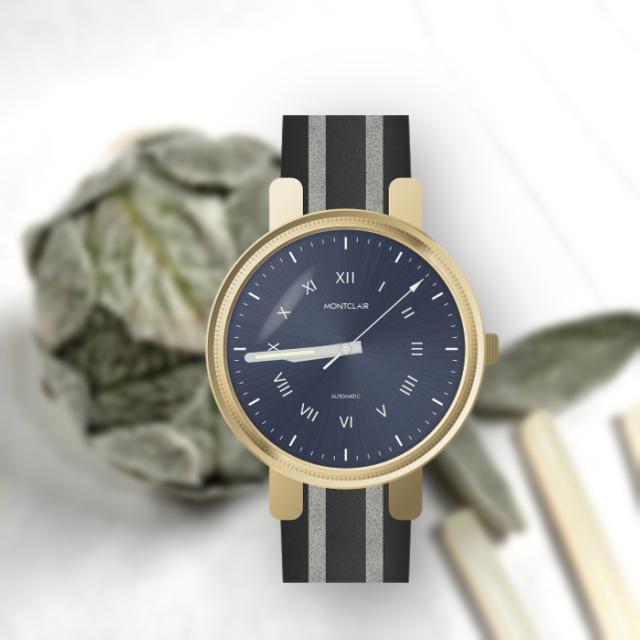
8:44:08
